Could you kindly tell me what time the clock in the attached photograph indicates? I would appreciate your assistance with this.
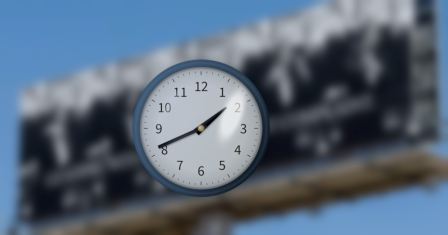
1:41
